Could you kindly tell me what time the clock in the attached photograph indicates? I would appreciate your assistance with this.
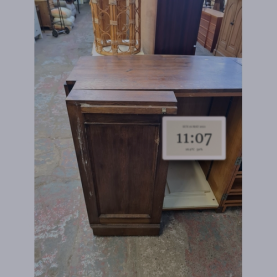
11:07
